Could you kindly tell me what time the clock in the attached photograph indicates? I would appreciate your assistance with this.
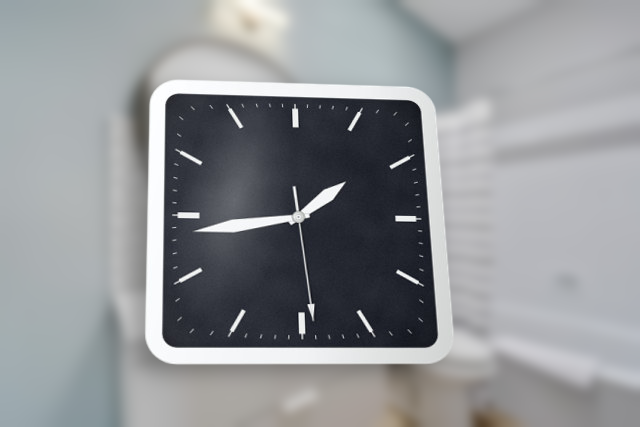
1:43:29
